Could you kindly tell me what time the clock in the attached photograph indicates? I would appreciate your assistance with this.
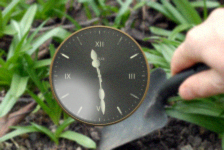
11:29
